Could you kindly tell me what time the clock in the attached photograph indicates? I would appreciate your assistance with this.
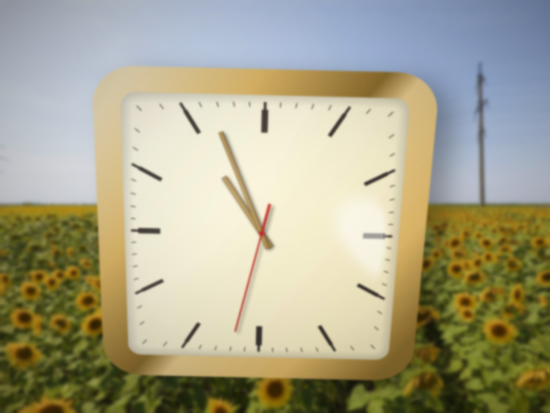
10:56:32
